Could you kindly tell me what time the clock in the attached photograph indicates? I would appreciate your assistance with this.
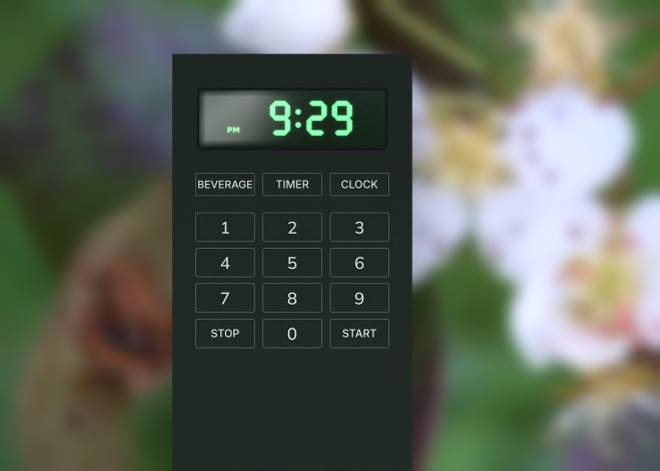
9:29
